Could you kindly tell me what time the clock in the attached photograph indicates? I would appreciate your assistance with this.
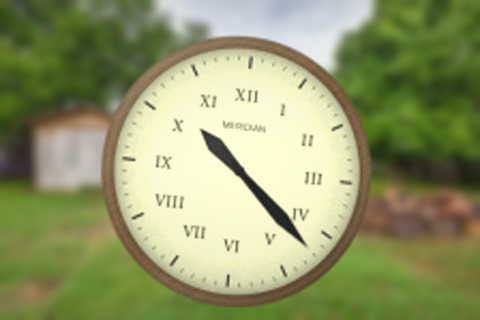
10:22
